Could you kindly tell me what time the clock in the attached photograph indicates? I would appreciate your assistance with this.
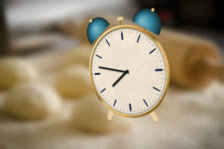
7:47
